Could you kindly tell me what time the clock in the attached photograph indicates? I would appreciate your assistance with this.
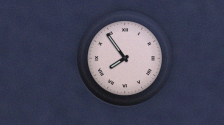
7:54
